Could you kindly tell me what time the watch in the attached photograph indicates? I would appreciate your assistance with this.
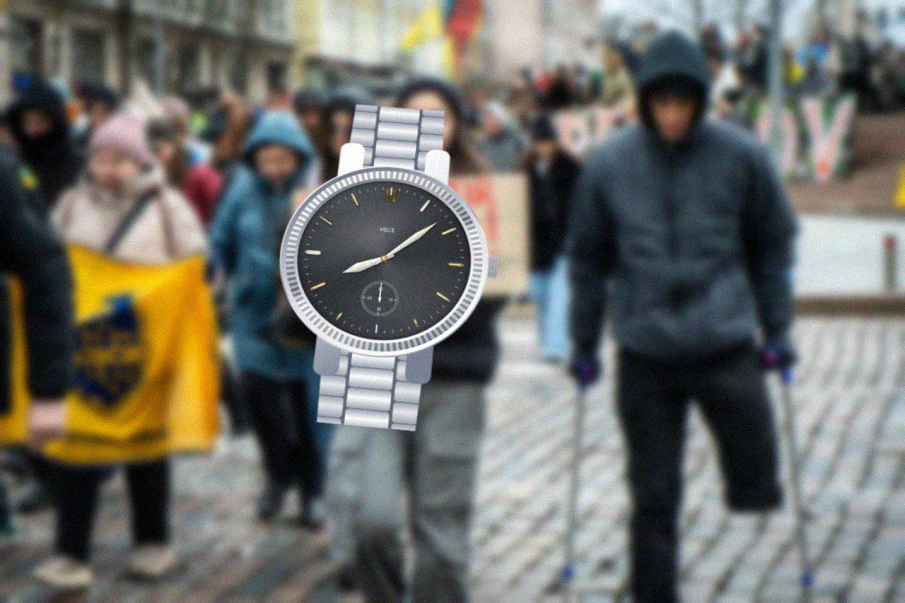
8:08
